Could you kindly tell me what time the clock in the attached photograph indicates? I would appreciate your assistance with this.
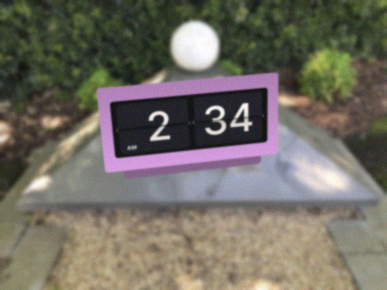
2:34
